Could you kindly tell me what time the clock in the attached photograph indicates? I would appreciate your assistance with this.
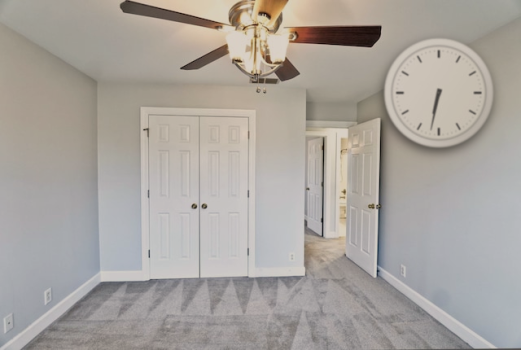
6:32
